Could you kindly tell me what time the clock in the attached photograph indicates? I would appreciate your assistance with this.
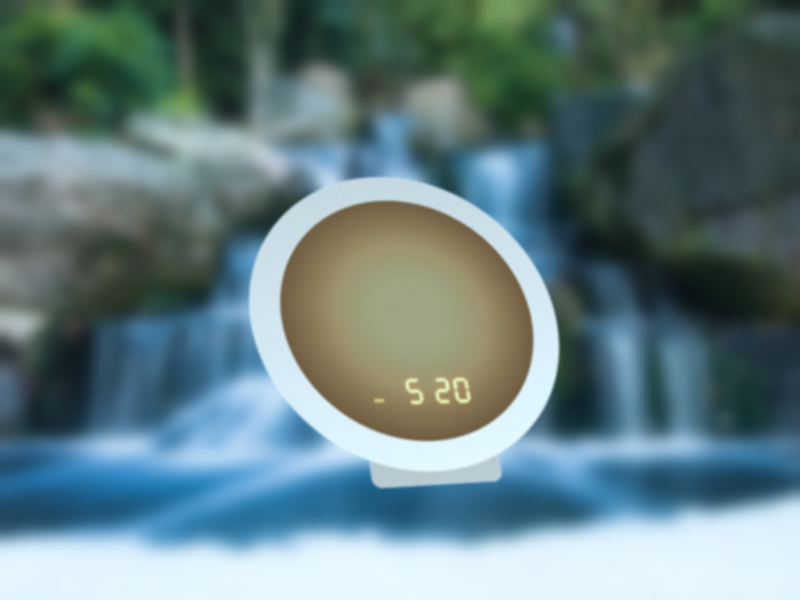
5:20
